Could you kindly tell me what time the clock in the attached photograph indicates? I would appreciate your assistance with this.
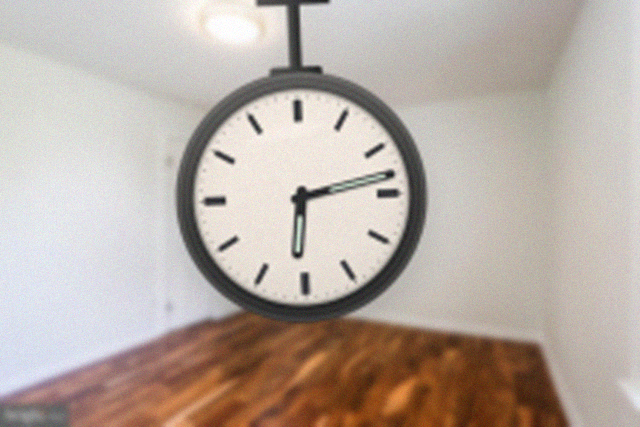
6:13
